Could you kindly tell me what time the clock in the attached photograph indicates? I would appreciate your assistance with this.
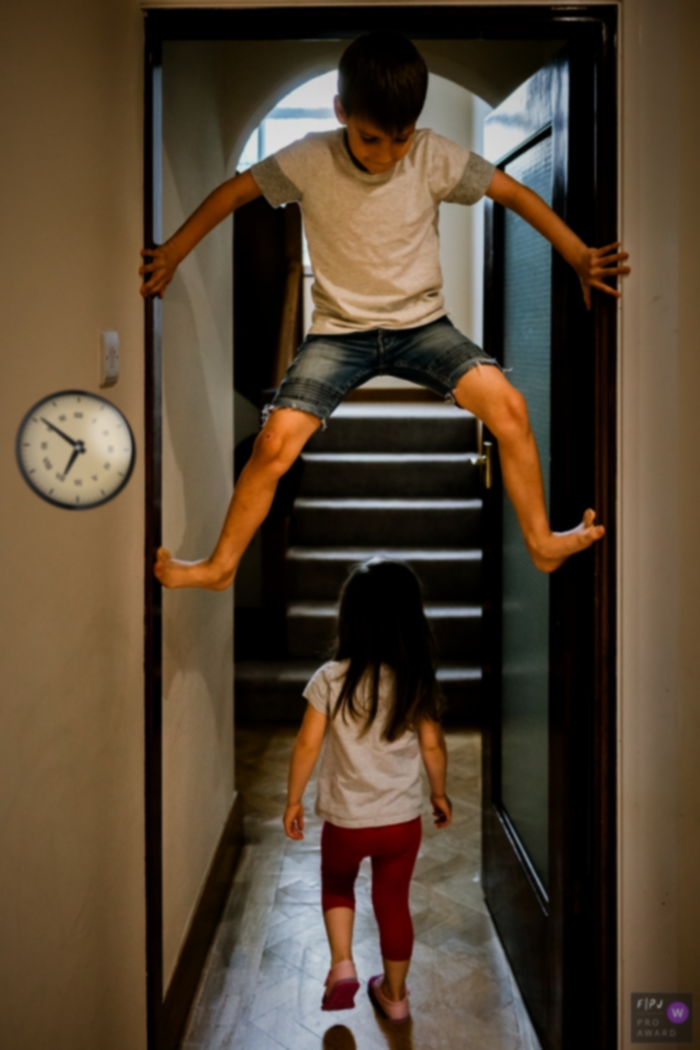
6:51
